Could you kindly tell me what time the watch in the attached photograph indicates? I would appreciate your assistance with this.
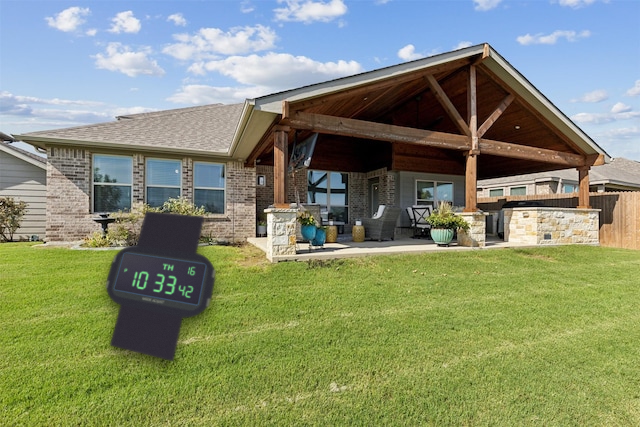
10:33:42
